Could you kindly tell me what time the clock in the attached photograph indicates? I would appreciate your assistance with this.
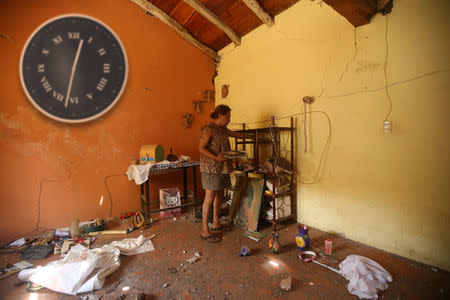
12:32
